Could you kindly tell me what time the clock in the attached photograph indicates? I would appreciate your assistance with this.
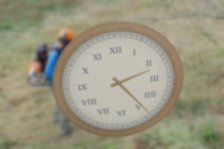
2:24
